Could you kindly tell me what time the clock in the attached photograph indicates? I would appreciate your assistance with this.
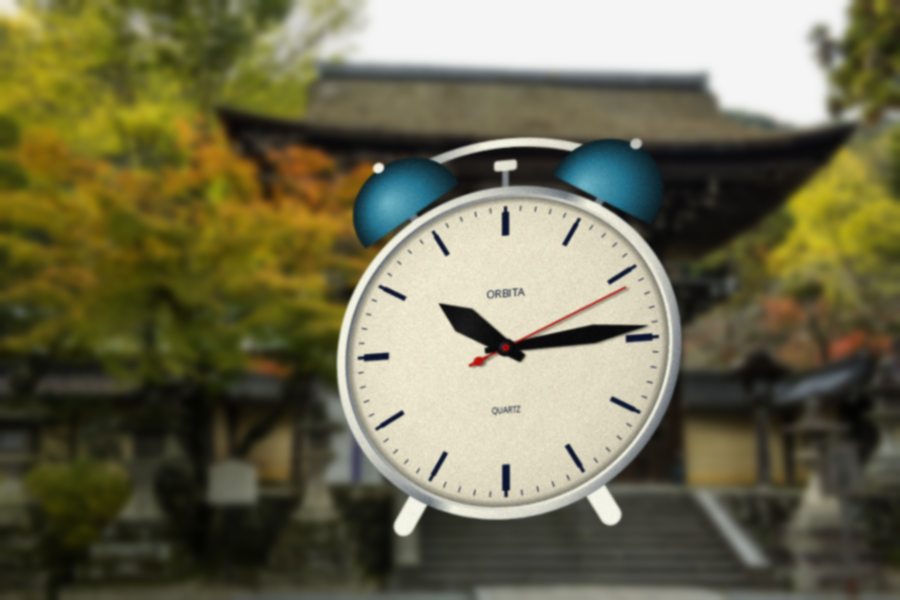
10:14:11
